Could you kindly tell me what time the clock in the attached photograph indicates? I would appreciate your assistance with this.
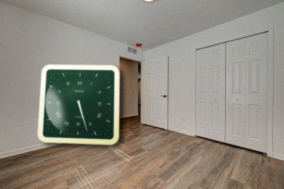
5:27
